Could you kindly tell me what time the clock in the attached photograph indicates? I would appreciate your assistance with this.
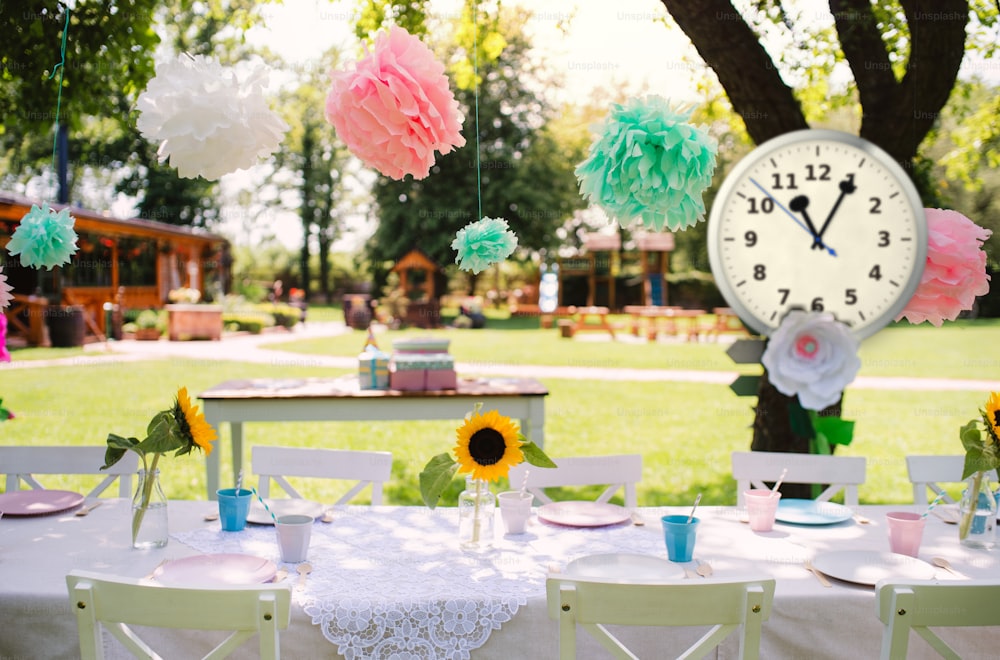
11:04:52
